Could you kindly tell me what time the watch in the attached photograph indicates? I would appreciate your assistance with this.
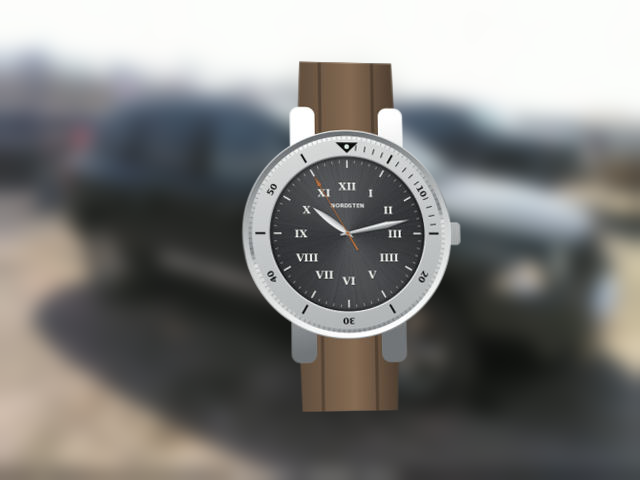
10:12:55
